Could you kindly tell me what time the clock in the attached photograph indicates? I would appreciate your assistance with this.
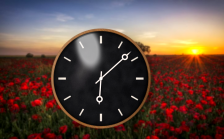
6:08
